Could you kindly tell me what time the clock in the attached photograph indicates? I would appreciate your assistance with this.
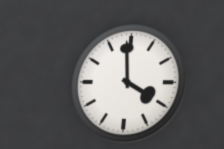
3:59
